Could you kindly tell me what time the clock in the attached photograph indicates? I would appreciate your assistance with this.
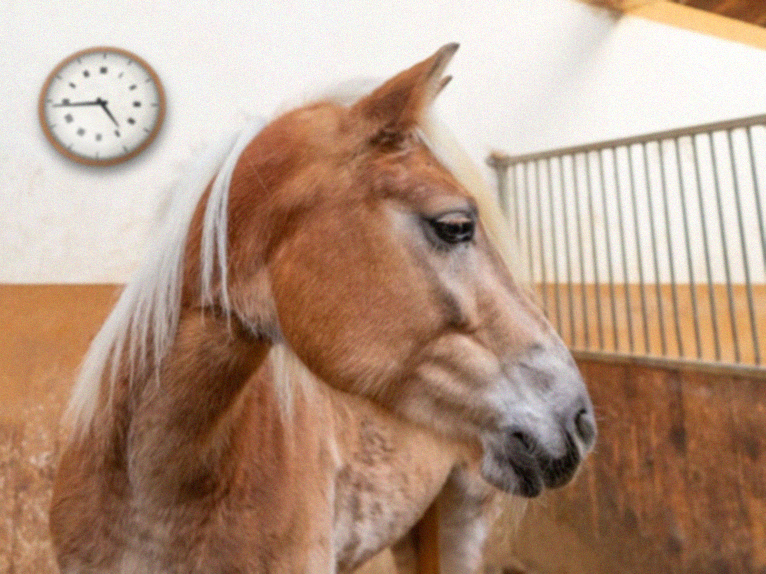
4:44
